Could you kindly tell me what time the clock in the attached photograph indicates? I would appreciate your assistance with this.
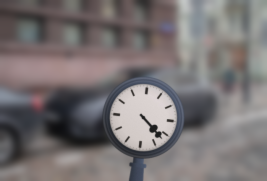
4:22
